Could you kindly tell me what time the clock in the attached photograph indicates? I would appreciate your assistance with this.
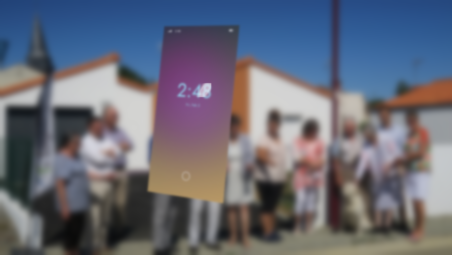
2:48
